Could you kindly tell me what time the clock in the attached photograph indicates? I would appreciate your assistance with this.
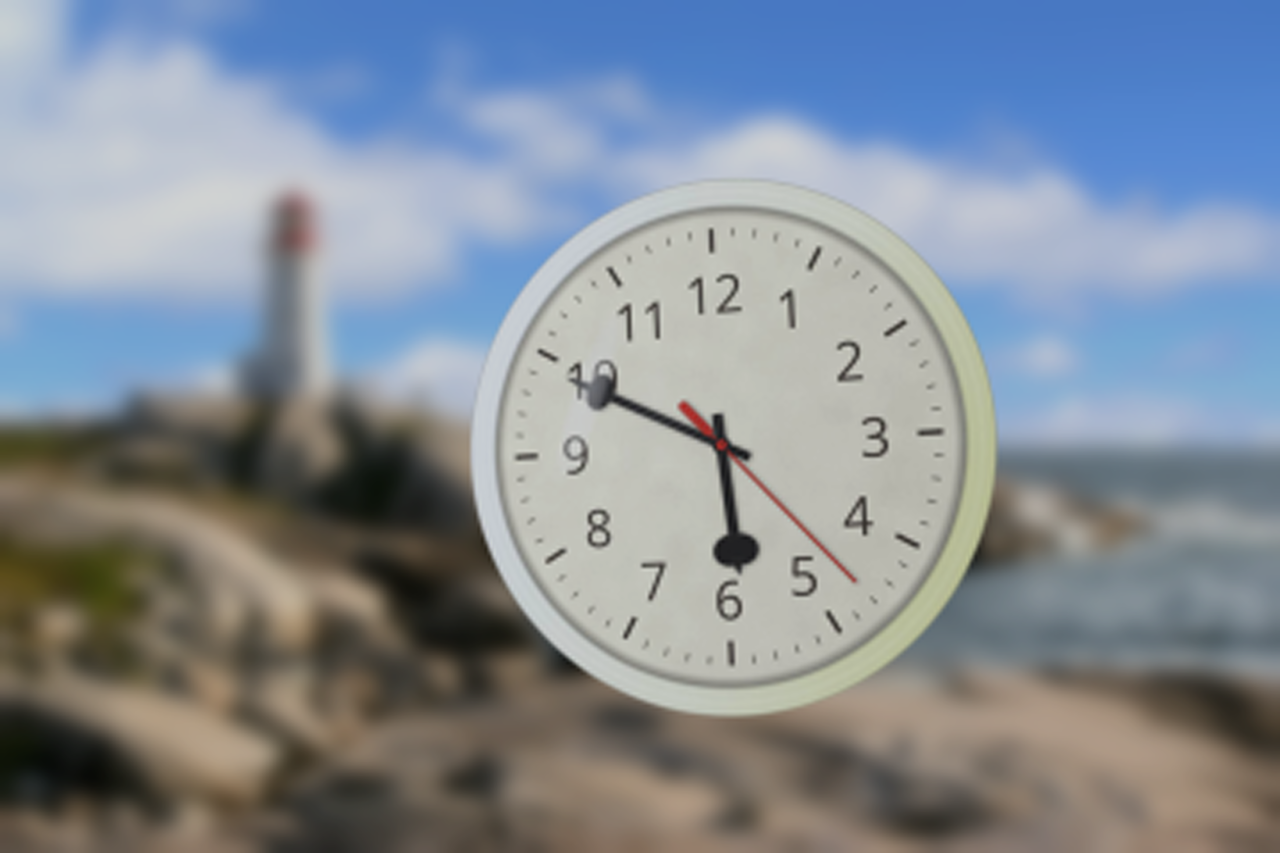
5:49:23
